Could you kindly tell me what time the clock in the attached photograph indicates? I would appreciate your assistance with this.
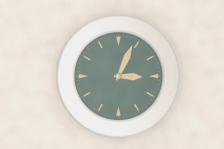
3:04
